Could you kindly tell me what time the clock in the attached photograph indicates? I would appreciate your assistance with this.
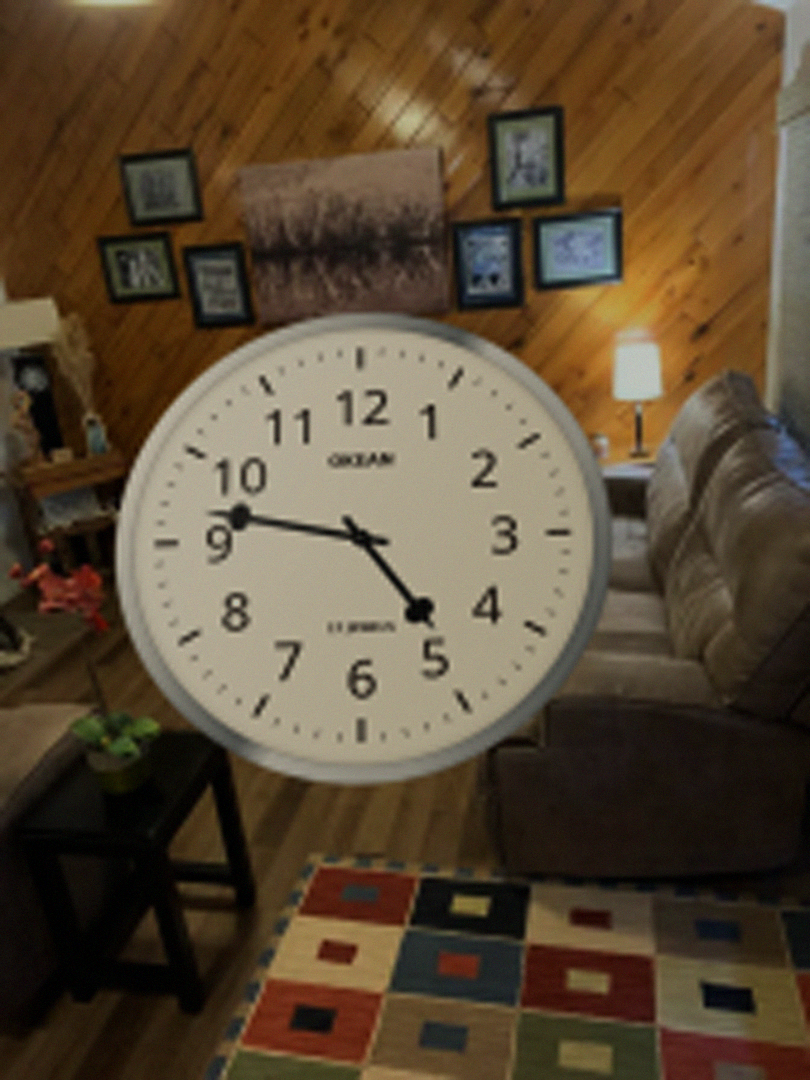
4:47
